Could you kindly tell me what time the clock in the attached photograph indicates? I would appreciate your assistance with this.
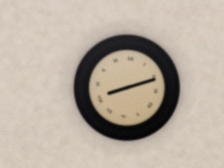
8:11
